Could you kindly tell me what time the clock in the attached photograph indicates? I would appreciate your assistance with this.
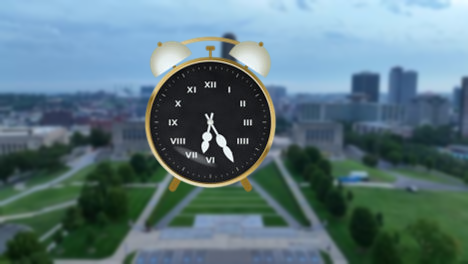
6:25
